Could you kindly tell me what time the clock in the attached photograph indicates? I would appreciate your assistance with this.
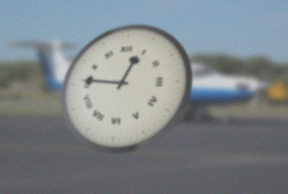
12:46
